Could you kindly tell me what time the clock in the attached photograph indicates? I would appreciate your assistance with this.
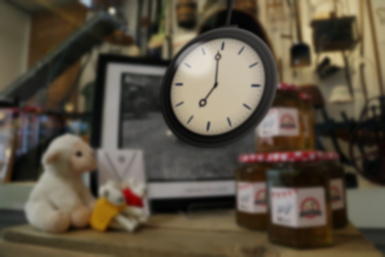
6:59
